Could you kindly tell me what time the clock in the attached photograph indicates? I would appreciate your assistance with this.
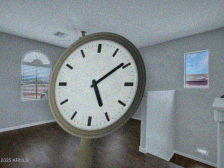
5:09
